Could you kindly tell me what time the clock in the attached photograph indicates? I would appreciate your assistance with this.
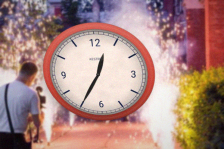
12:35
